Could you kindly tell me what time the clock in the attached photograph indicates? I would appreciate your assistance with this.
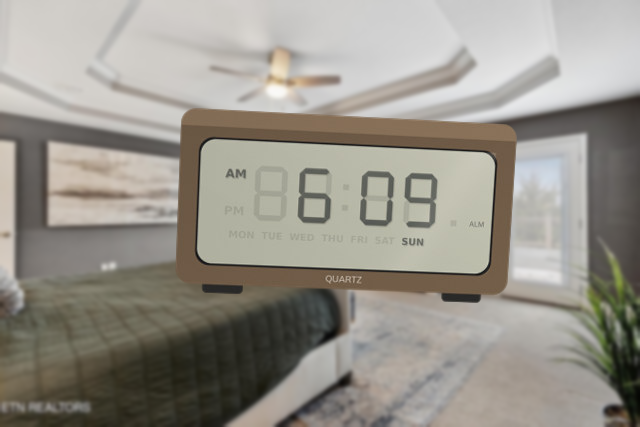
6:09
